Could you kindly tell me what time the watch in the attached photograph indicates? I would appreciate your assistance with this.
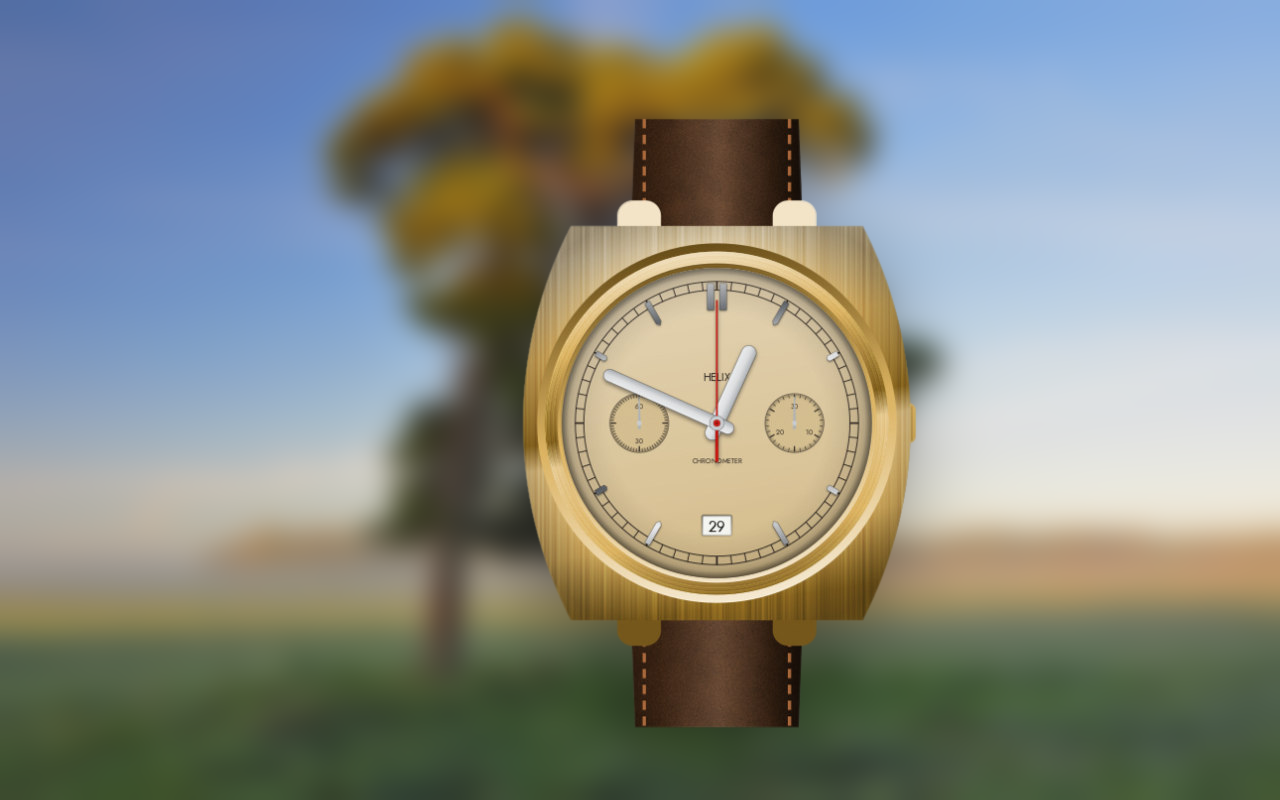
12:49
